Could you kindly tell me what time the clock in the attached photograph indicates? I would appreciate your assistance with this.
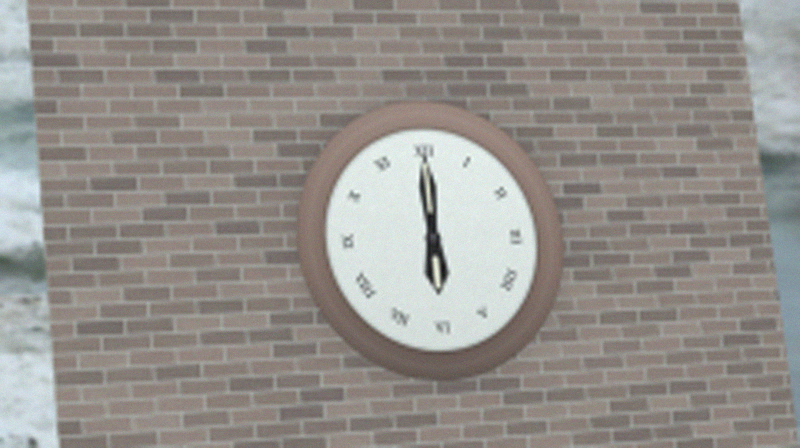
6:00
